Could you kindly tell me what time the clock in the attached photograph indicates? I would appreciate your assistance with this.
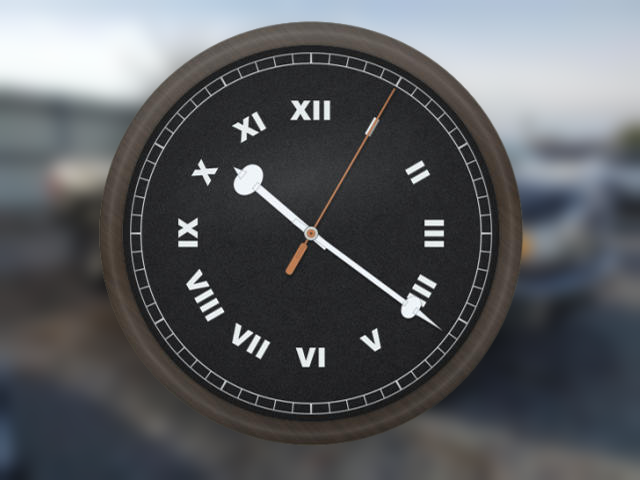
10:21:05
